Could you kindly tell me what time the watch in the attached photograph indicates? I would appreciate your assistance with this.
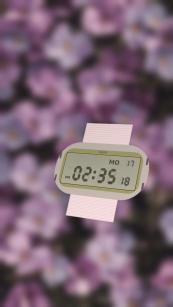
2:35:18
